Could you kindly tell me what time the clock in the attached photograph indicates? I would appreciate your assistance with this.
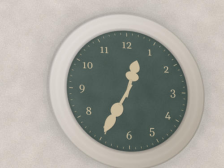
12:35
